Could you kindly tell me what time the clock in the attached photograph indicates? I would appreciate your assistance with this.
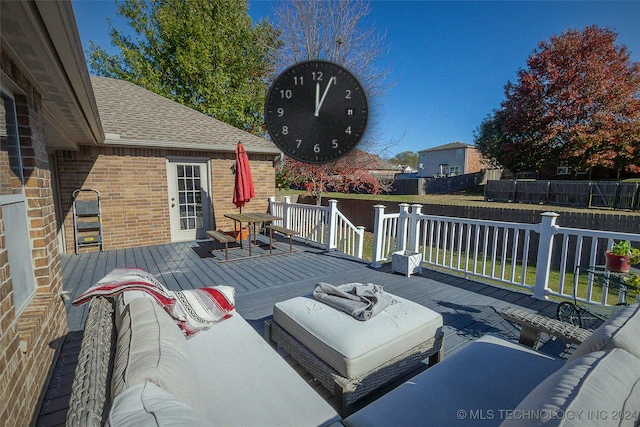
12:04
